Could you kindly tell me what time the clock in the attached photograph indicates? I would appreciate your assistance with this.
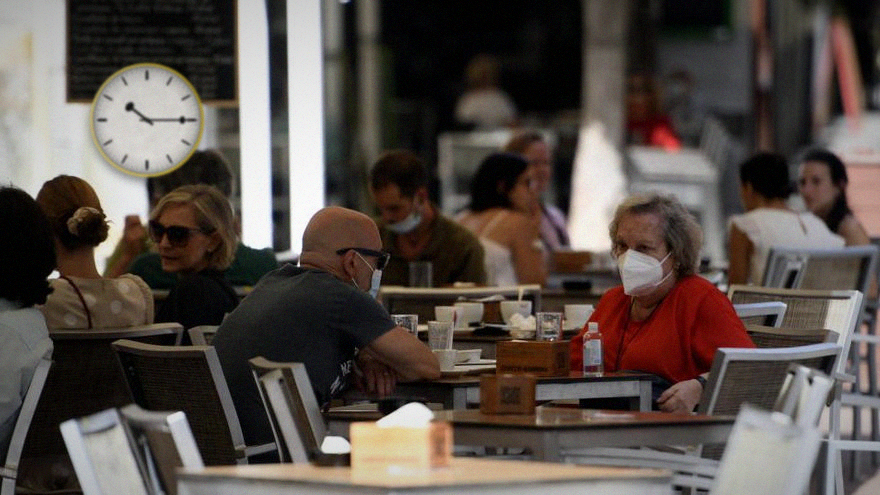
10:15
